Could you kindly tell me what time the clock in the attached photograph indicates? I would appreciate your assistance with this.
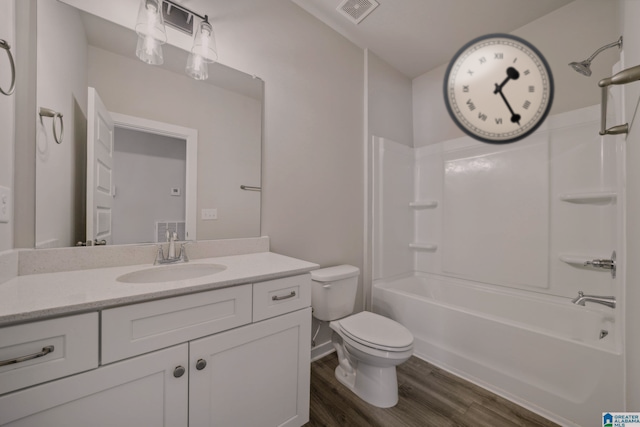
1:25
